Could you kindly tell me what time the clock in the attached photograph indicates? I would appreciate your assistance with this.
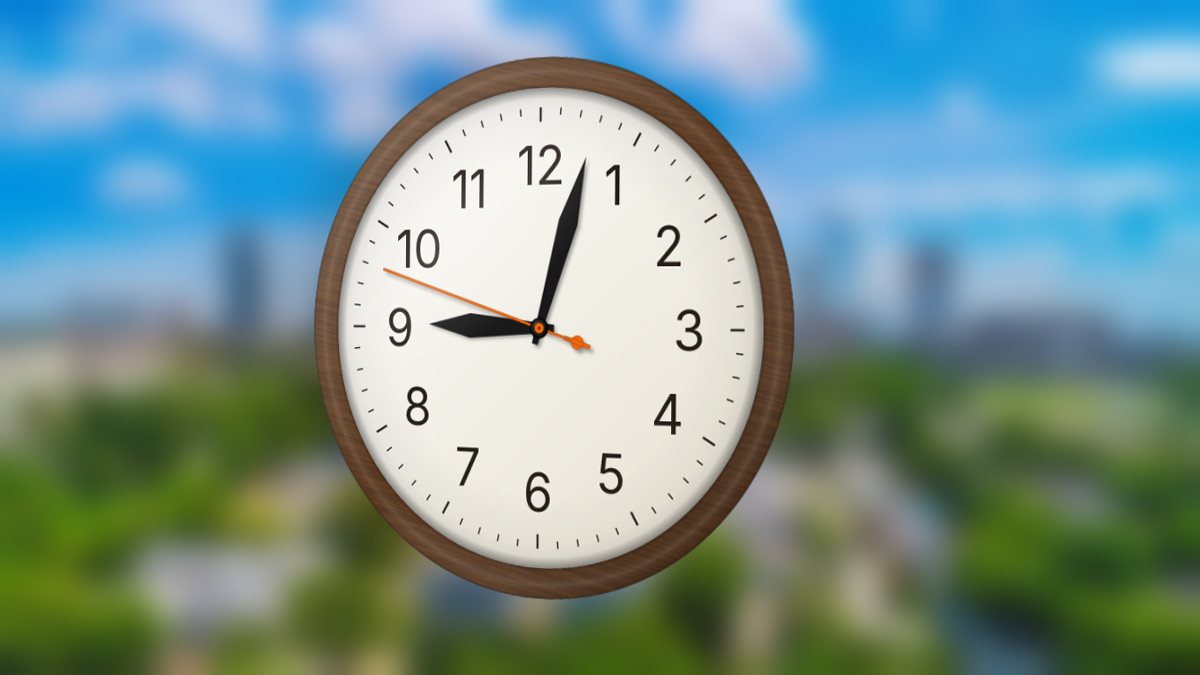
9:02:48
